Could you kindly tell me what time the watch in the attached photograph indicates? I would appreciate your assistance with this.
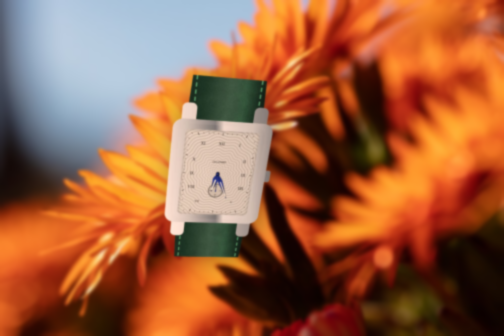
6:26
